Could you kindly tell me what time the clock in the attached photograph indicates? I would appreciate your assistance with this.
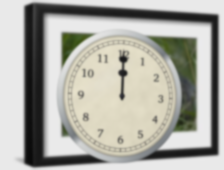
12:00
